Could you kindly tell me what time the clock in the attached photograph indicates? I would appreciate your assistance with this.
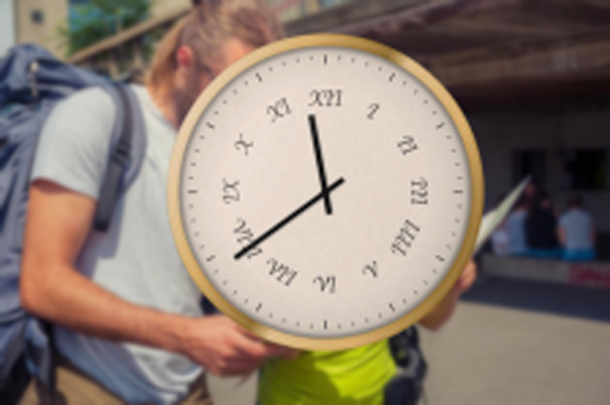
11:39
